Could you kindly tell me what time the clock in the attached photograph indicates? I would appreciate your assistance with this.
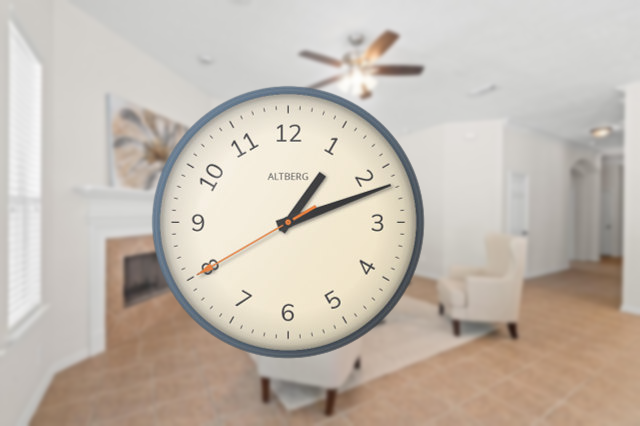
1:11:40
